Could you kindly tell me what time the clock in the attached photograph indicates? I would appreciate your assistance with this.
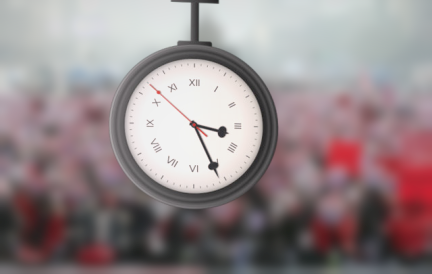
3:25:52
